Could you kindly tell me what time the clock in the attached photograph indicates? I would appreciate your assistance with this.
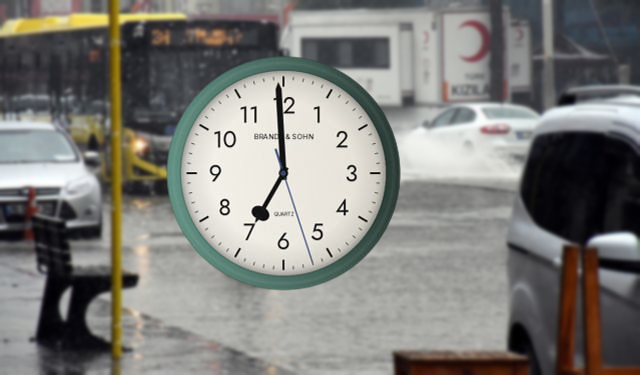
6:59:27
